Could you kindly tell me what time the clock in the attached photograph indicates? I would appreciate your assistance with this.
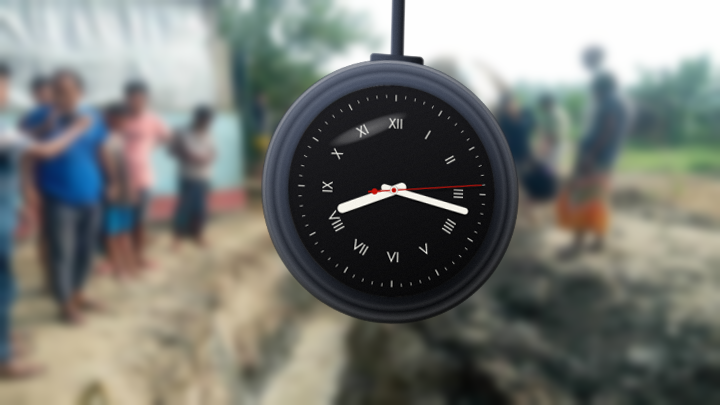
8:17:14
